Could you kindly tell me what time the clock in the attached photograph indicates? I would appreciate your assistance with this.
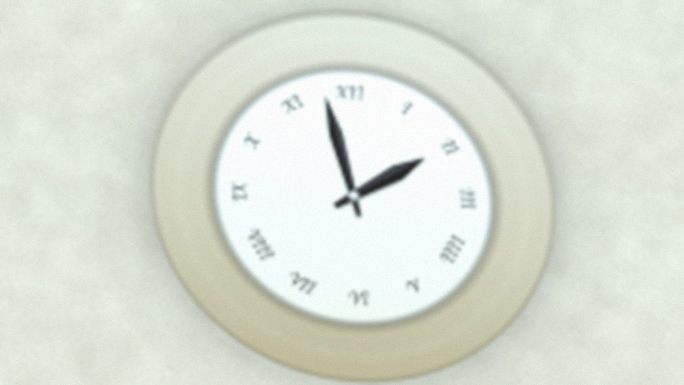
1:58
